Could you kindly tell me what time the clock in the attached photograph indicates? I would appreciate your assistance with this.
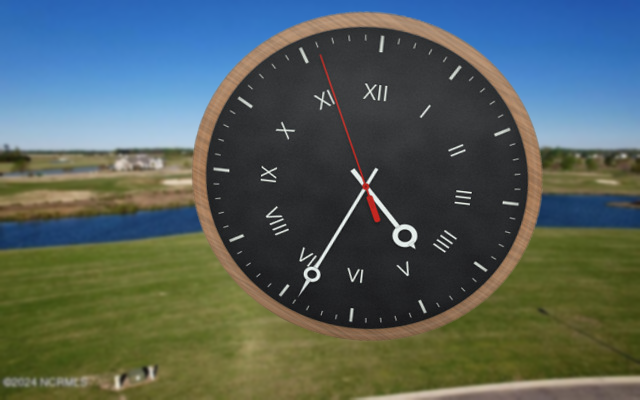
4:33:56
